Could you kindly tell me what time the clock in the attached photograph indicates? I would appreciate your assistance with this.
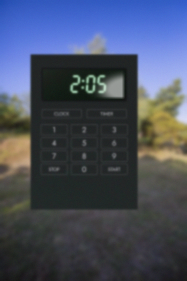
2:05
